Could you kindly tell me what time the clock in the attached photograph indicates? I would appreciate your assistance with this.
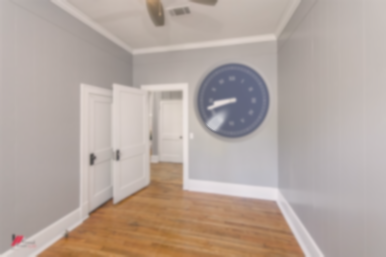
8:42
